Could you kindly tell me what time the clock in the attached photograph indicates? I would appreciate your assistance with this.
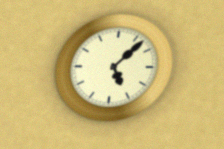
5:07
